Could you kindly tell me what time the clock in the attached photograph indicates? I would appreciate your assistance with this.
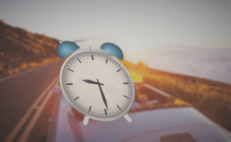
9:29
